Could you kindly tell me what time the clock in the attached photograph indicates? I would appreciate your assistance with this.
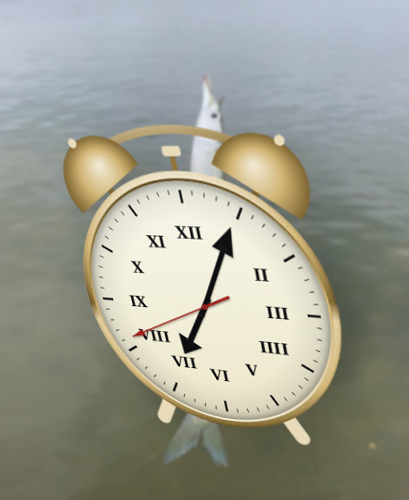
7:04:41
